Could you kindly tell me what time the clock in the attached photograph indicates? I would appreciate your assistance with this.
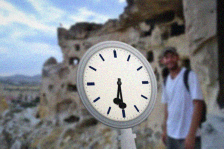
6:30
